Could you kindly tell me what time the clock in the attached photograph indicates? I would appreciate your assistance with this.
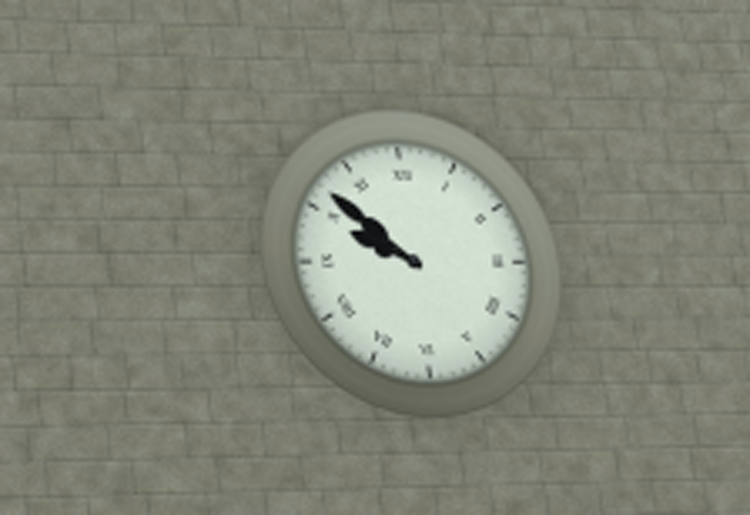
9:52
